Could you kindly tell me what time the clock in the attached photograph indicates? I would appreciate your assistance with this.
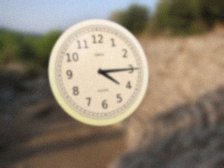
4:15
